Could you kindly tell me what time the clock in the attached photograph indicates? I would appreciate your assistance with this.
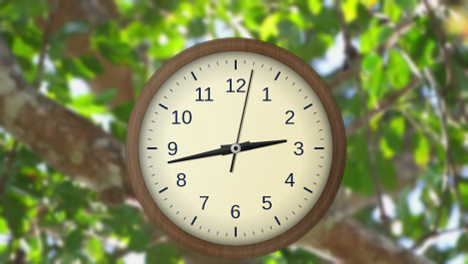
2:43:02
